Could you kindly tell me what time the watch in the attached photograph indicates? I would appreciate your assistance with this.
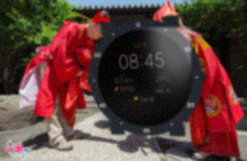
8:45
